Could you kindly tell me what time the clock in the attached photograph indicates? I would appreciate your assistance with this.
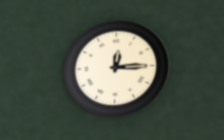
12:15
